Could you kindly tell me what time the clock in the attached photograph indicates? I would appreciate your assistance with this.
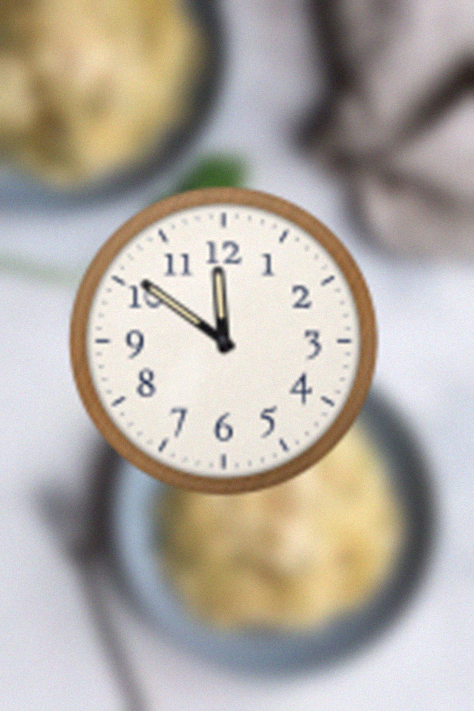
11:51
